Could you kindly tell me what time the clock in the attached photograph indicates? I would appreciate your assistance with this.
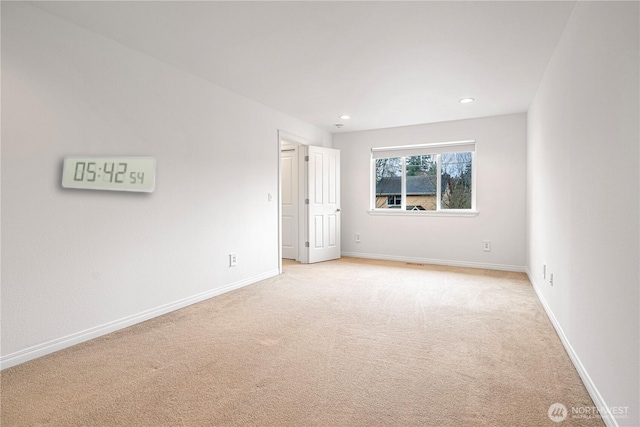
5:42:54
